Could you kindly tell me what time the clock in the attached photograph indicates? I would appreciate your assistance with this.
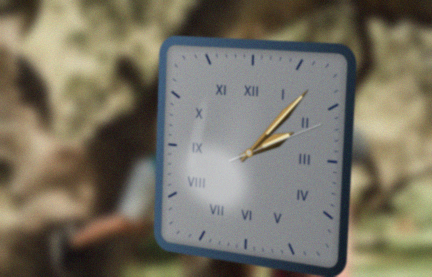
2:07:11
